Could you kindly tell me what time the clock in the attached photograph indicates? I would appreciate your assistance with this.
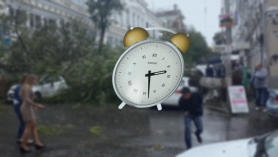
2:28
